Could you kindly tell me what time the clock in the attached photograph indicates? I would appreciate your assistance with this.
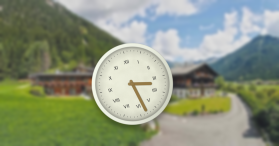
3:28
